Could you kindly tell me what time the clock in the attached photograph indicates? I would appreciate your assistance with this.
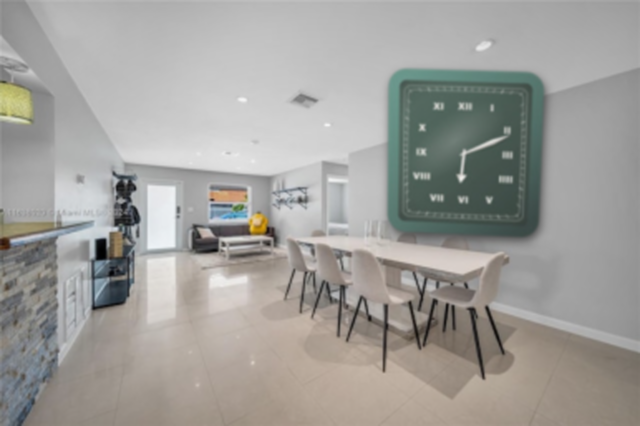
6:11
